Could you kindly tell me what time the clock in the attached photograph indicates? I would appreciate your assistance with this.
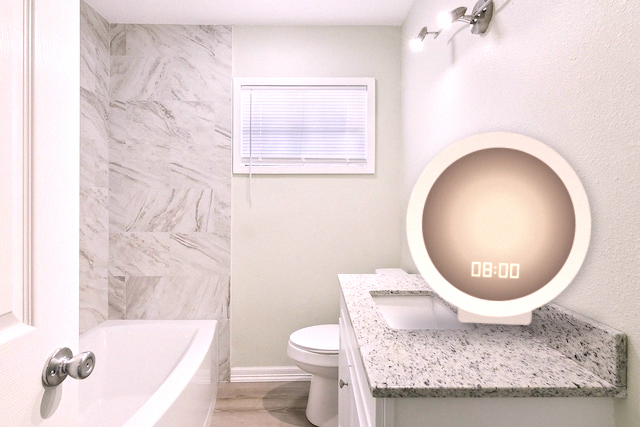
8:00
